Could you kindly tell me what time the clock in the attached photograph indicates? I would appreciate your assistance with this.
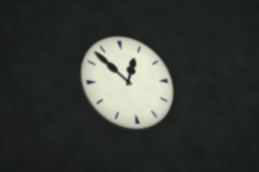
12:53
